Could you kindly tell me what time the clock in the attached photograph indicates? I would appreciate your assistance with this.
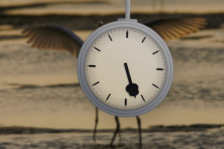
5:27
